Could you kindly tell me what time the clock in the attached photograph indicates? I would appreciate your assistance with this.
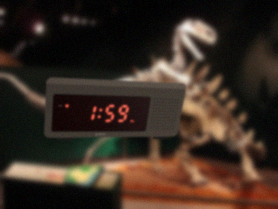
1:59
